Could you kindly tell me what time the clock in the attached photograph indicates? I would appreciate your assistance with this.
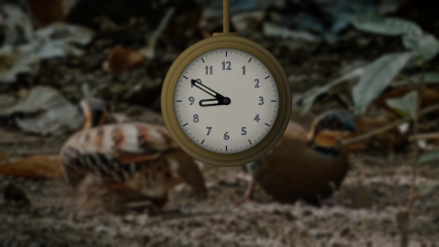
8:50
